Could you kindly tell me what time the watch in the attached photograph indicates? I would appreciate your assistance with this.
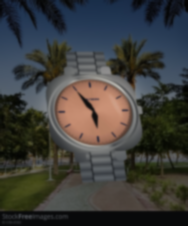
5:55
